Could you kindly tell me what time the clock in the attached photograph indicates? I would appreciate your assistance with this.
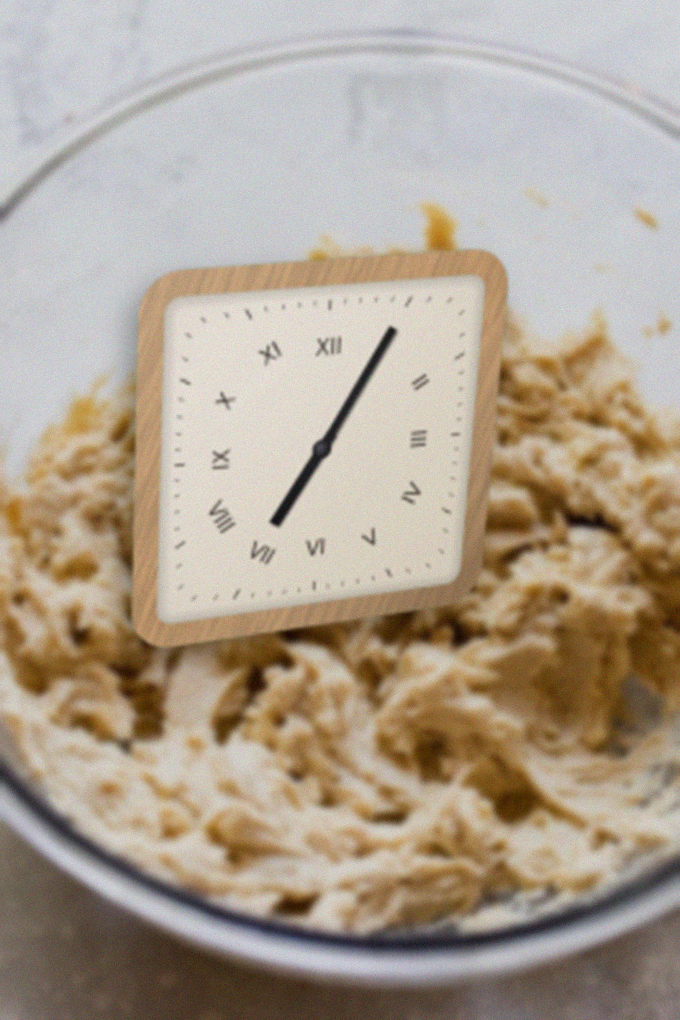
7:05
